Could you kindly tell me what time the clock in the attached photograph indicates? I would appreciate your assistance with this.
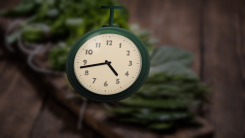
4:43
